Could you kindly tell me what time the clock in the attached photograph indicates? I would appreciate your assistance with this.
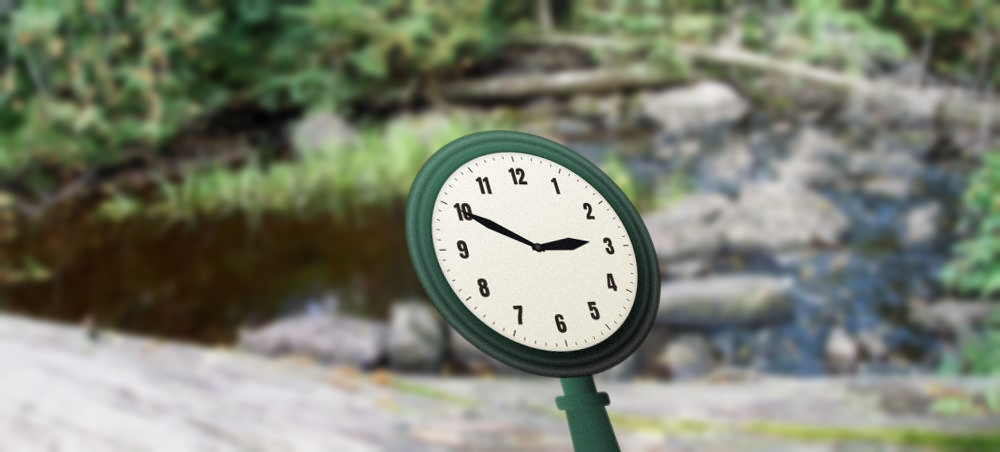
2:50
